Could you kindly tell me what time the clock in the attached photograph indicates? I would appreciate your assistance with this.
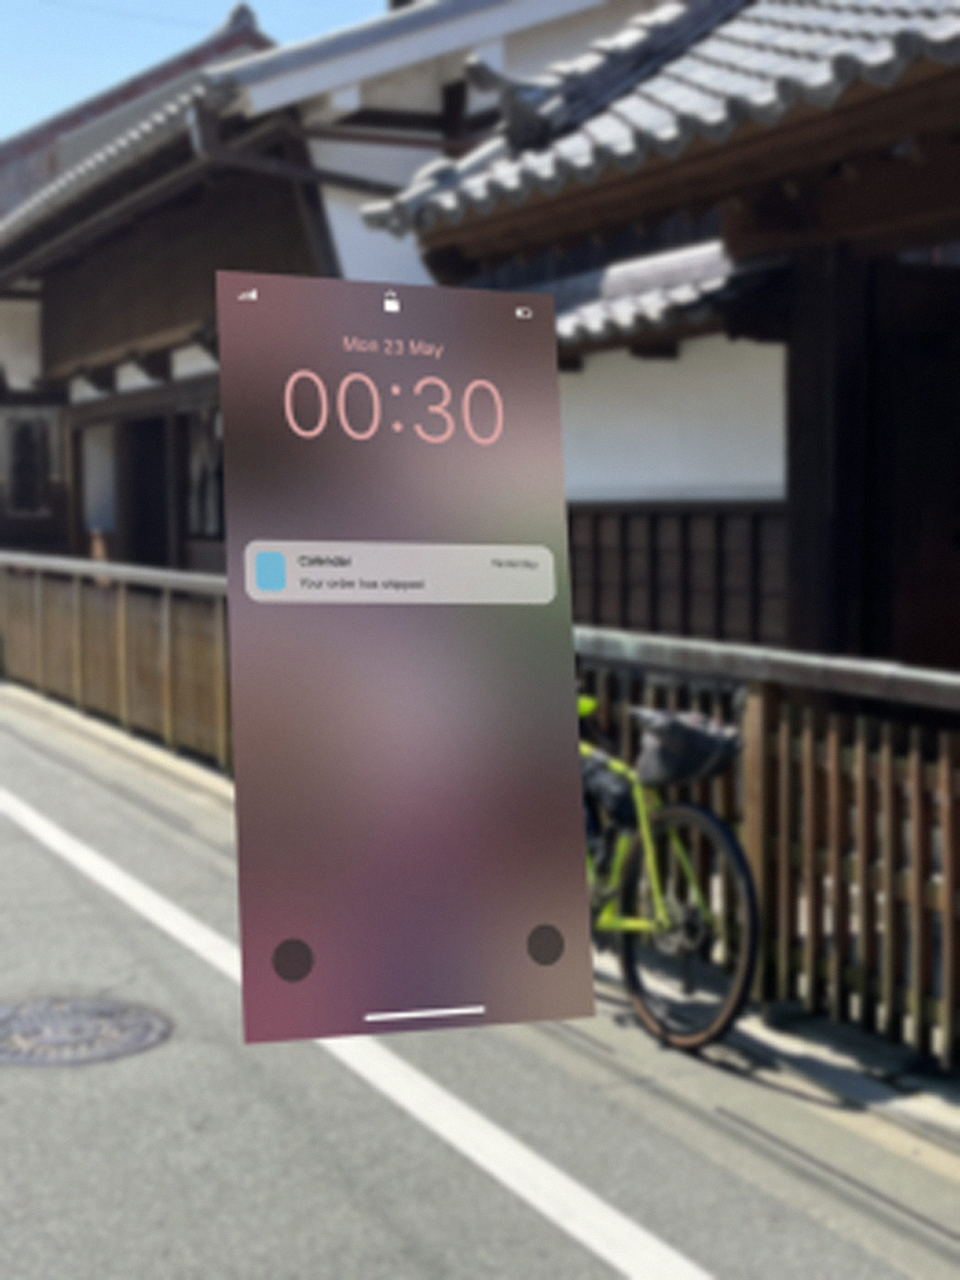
0:30
